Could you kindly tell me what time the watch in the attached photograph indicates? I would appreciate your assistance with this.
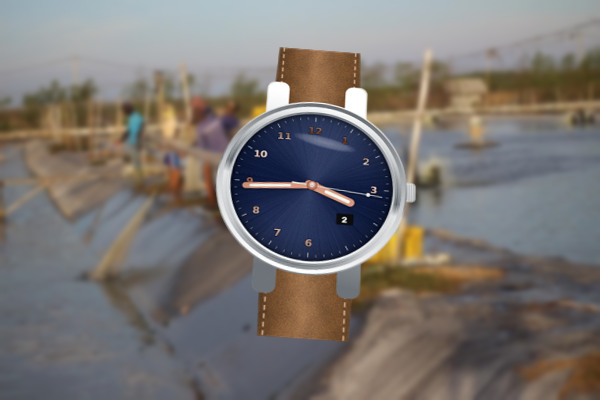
3:44:16
